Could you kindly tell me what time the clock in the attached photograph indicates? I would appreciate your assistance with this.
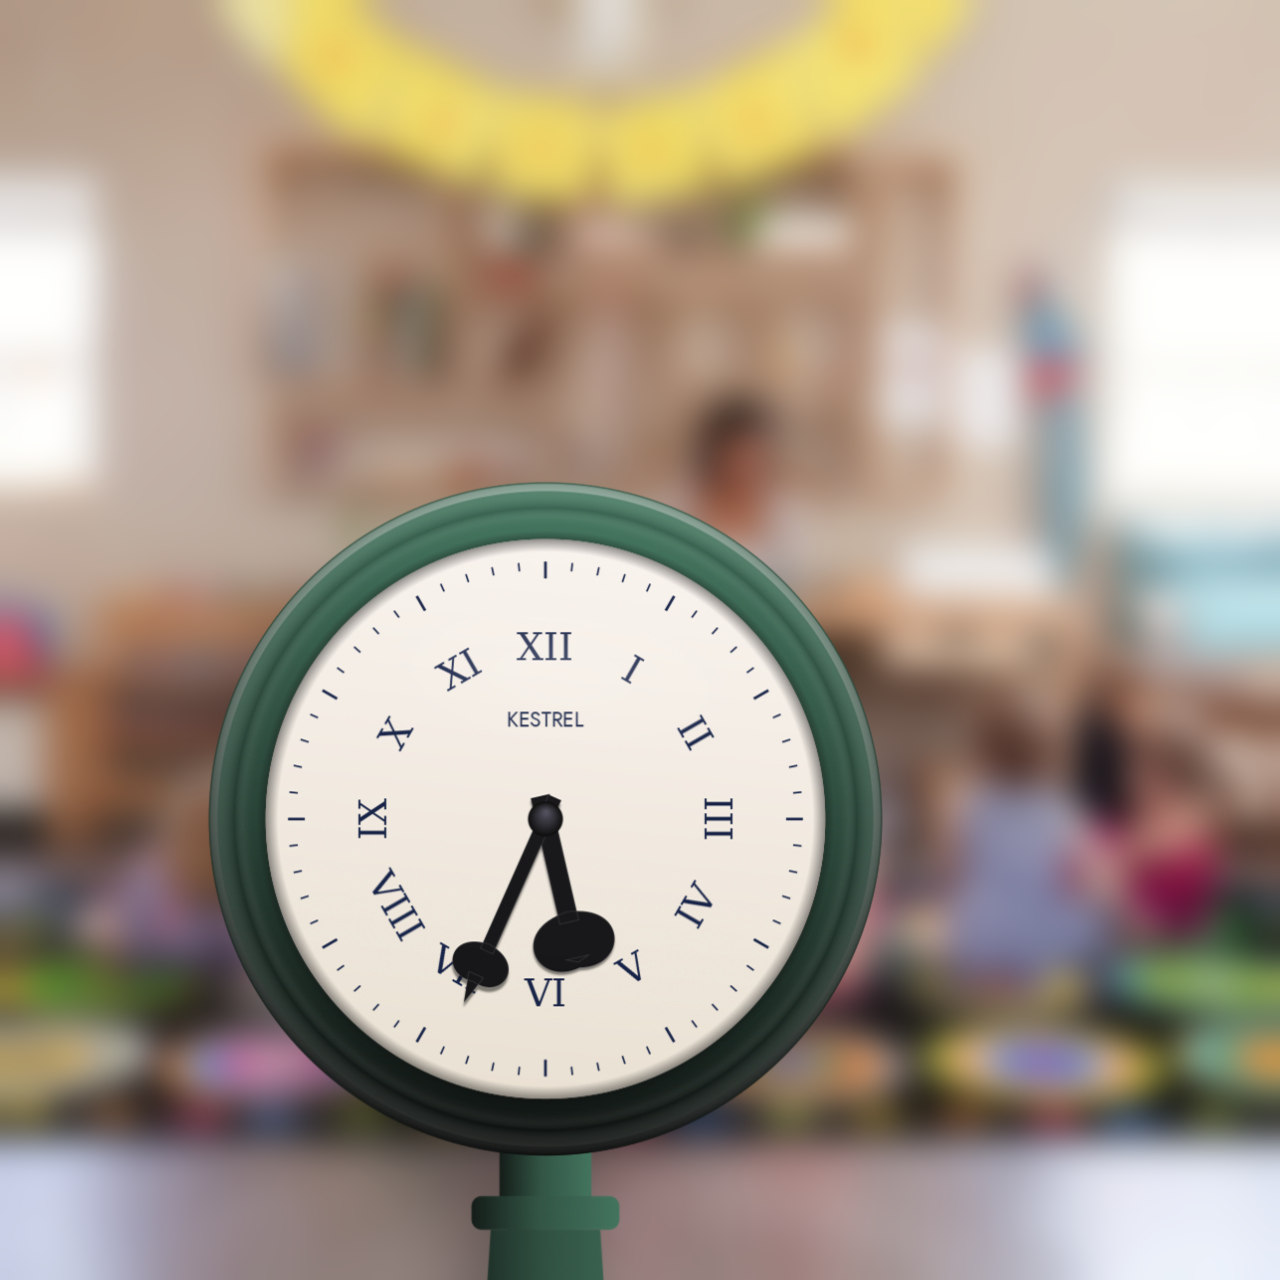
5:34
